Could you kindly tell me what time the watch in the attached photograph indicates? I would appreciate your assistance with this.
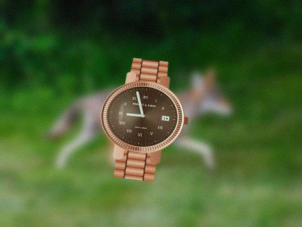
8:57
